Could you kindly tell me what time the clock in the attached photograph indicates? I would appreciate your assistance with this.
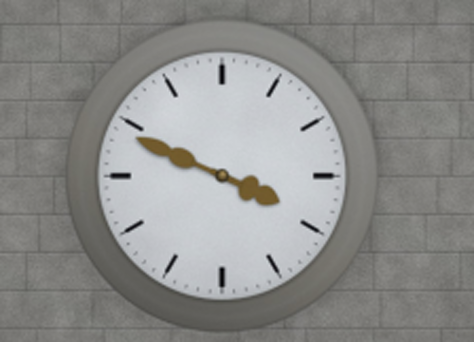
3:49
